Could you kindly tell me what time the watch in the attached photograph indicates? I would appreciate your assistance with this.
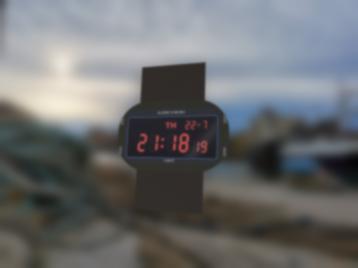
21:18:19
